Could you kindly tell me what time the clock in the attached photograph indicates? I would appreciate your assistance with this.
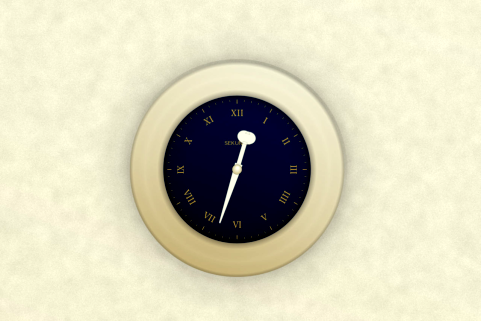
12:33
